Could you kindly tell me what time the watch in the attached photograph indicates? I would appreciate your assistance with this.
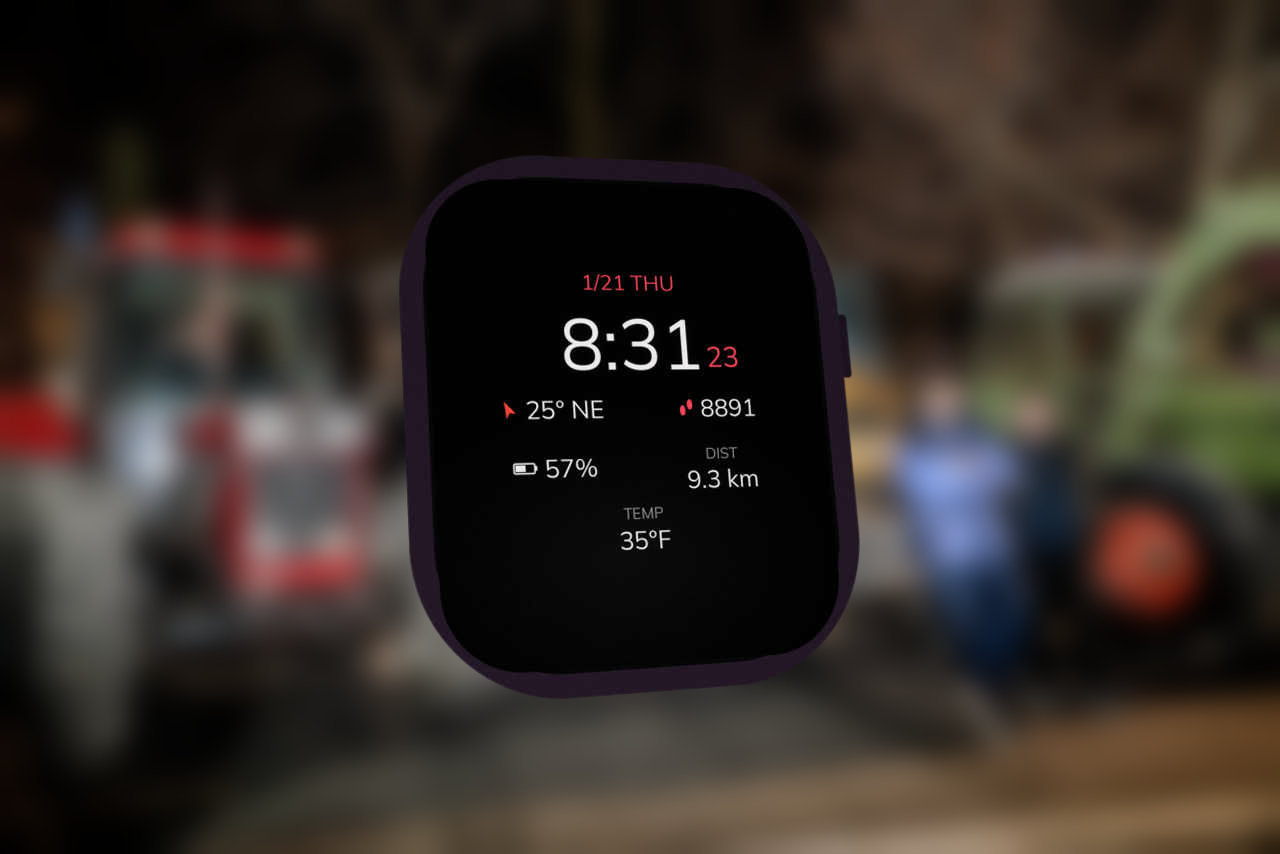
8:31:23
